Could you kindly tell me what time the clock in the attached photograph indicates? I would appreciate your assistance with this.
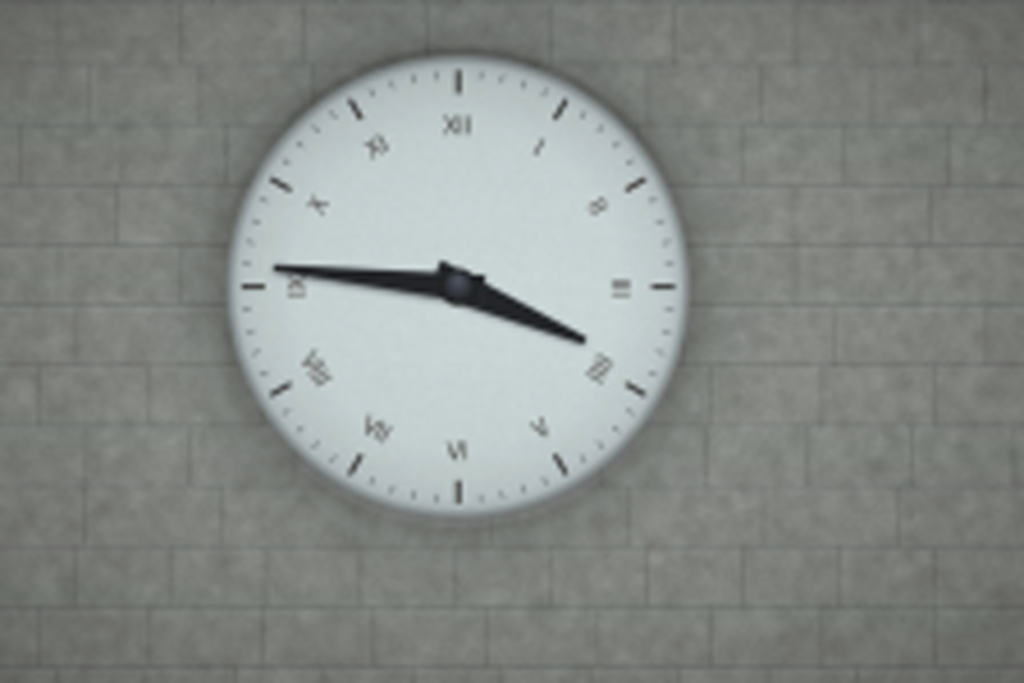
3:46
